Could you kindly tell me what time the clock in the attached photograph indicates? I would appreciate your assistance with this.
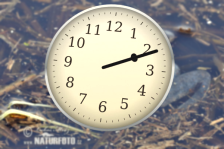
2:11
